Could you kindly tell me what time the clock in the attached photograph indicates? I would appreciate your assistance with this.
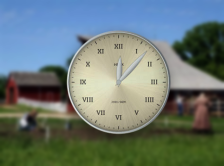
12:07
